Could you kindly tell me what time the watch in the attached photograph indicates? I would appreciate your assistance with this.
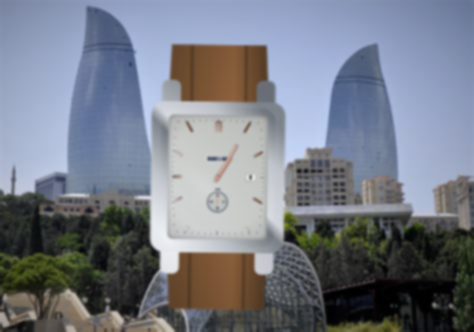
1:05
